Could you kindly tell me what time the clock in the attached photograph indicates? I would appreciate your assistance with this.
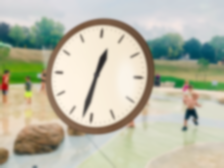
12:32
